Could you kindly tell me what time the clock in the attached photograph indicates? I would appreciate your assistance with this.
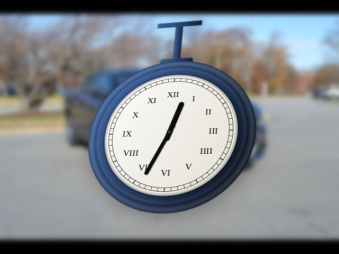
12:34
